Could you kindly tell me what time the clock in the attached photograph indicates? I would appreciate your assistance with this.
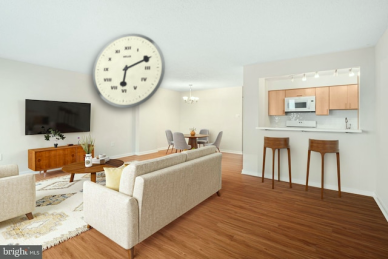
6:11
